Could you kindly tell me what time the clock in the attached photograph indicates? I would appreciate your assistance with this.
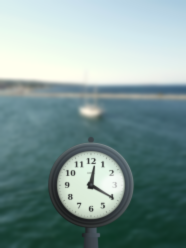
12:20
